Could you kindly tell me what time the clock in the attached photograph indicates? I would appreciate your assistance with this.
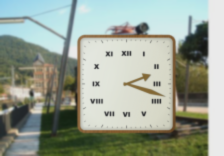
2:18
